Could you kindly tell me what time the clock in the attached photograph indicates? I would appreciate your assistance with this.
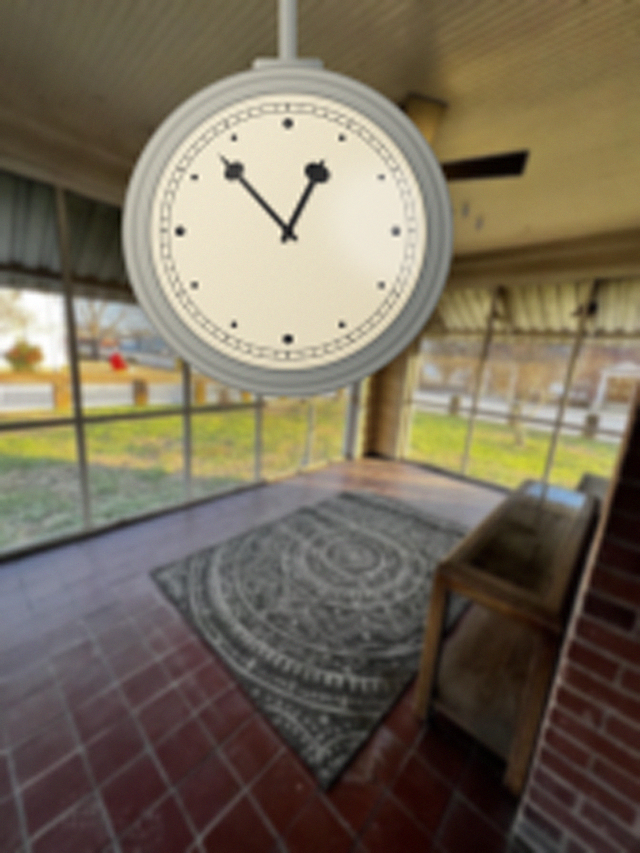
12:53
